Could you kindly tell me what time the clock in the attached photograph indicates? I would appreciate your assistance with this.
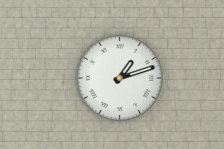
1:12
